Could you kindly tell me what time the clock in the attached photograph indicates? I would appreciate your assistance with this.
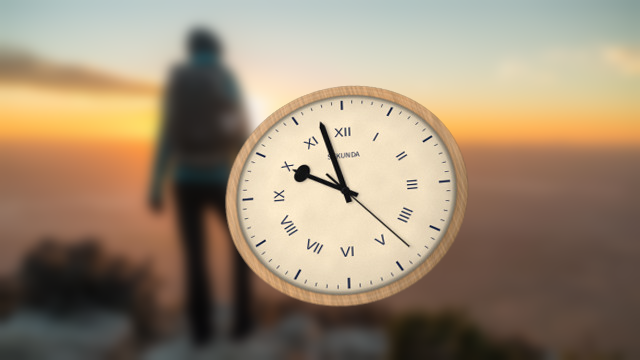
9:57:23
